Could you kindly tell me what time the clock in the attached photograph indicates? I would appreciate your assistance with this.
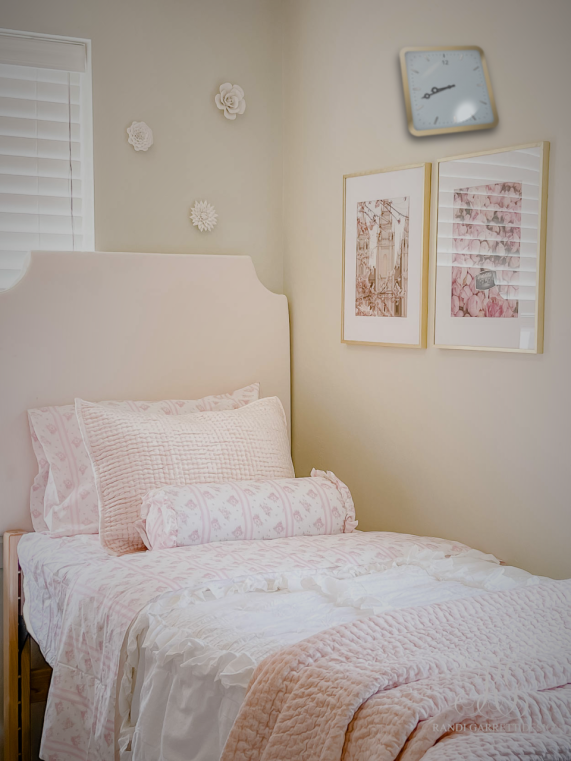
8:42
